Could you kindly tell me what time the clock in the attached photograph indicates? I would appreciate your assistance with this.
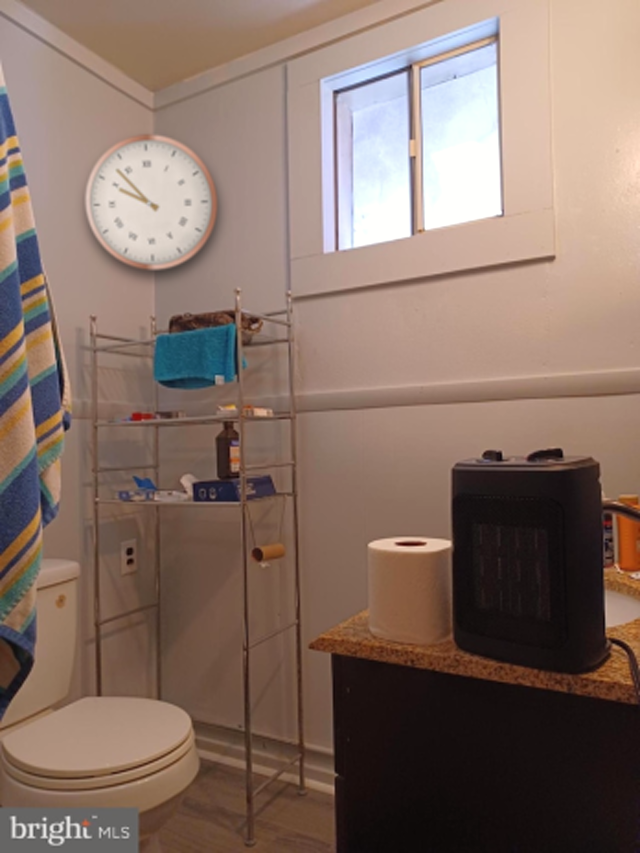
9:53
